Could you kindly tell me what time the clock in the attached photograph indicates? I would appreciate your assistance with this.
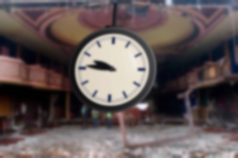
9:46
